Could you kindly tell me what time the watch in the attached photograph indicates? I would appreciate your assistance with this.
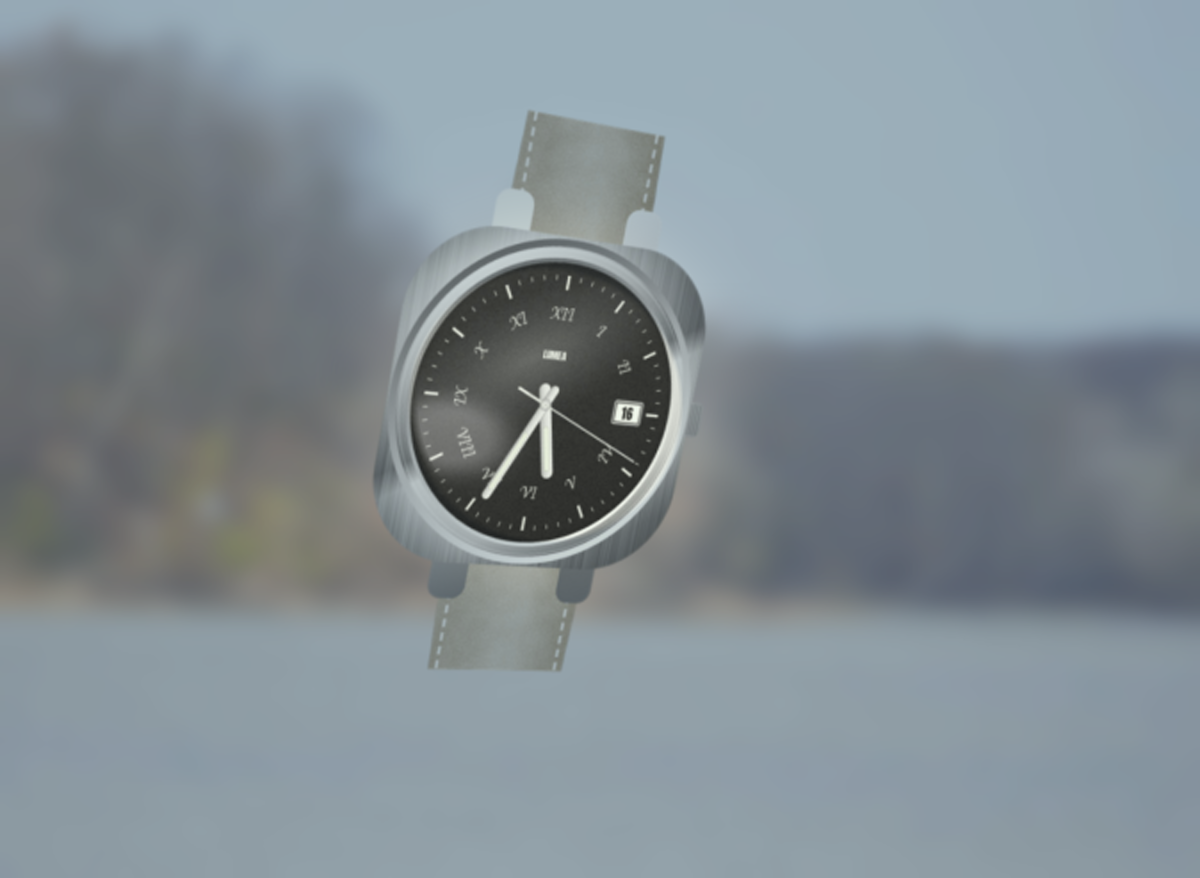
5:34:19
